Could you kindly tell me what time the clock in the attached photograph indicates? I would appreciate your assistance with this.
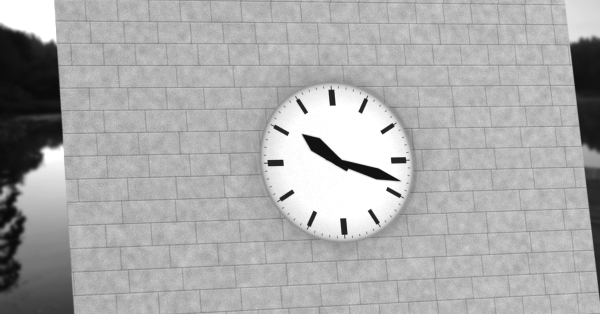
10:18
